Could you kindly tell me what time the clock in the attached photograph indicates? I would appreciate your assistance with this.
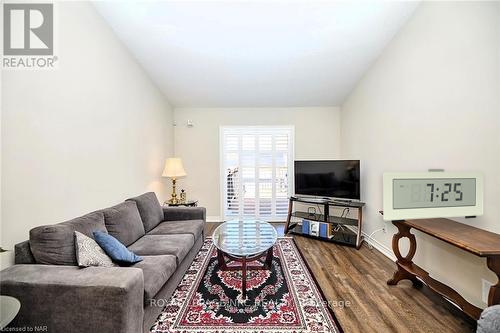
7:25
